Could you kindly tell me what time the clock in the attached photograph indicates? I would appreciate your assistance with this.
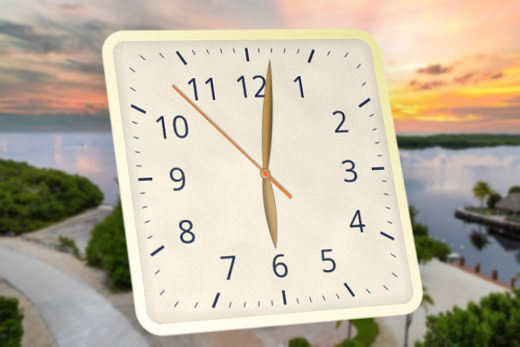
6:01:53
